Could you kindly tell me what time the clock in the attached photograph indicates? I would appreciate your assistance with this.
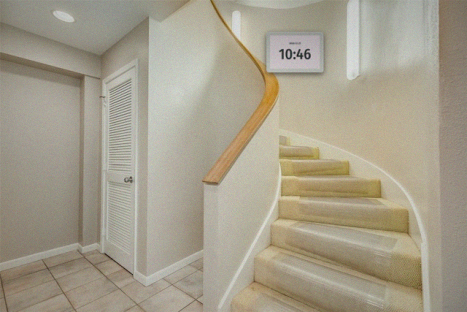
10:46
